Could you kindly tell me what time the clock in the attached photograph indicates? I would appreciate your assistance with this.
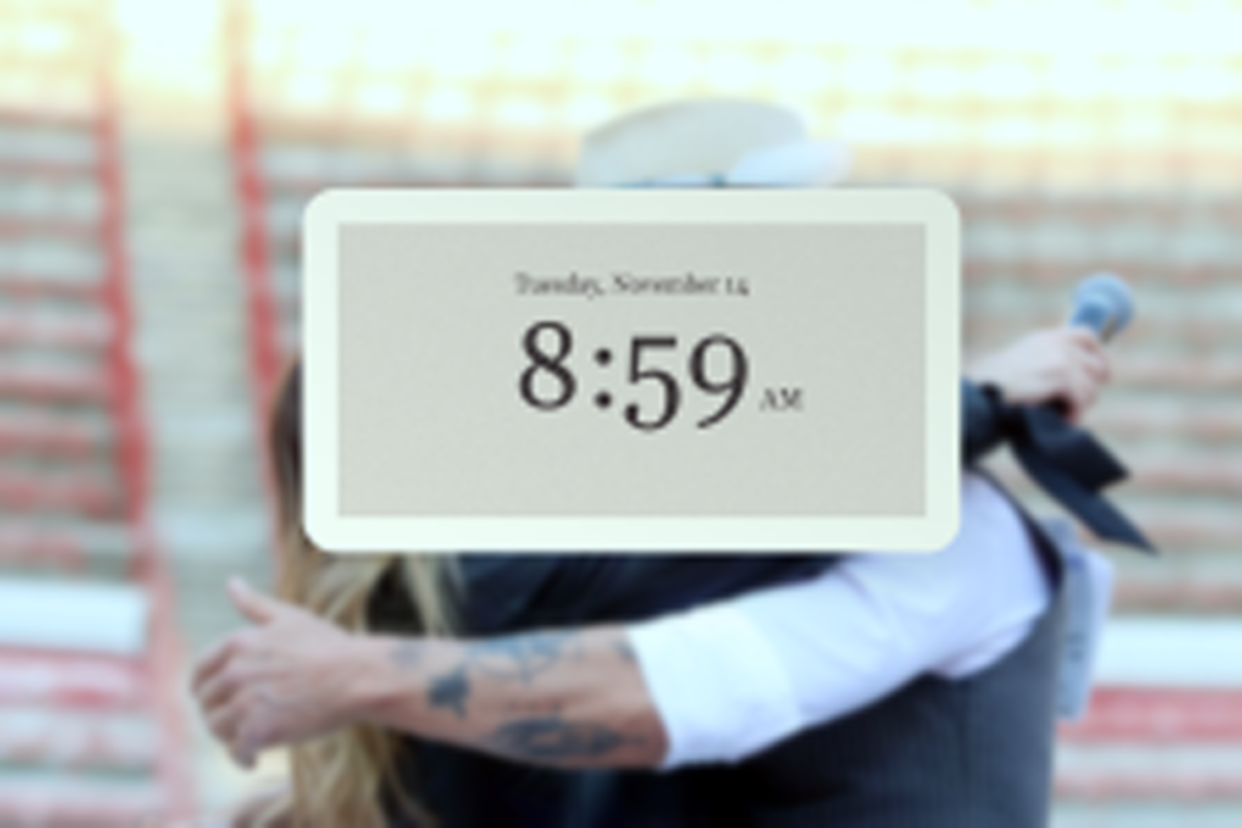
8:59
